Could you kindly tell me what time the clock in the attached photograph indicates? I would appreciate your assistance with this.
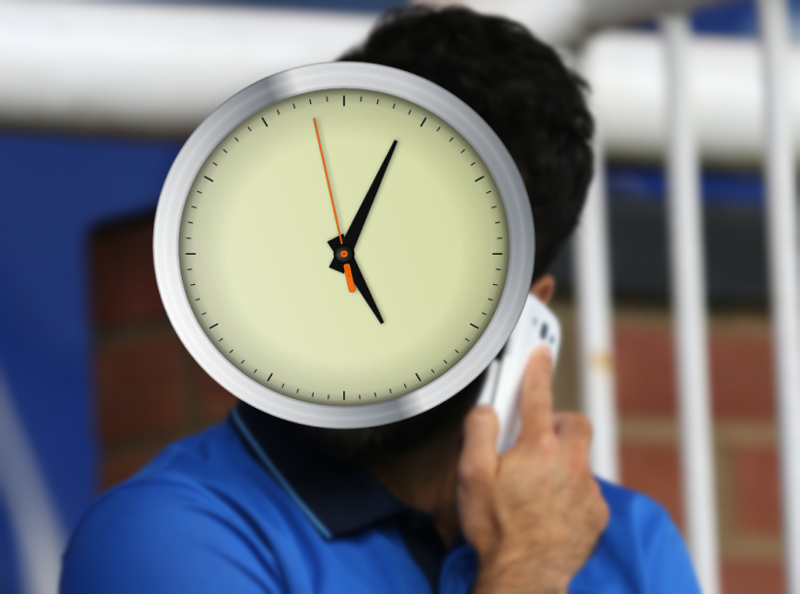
5:03:58
